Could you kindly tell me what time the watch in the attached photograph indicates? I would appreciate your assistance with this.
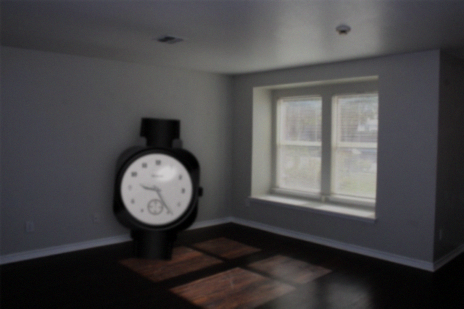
9:24
